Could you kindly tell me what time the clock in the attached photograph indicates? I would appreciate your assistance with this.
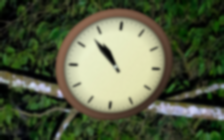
10:53
